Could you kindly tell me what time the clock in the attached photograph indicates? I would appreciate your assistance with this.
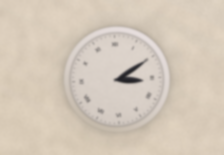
3:10
